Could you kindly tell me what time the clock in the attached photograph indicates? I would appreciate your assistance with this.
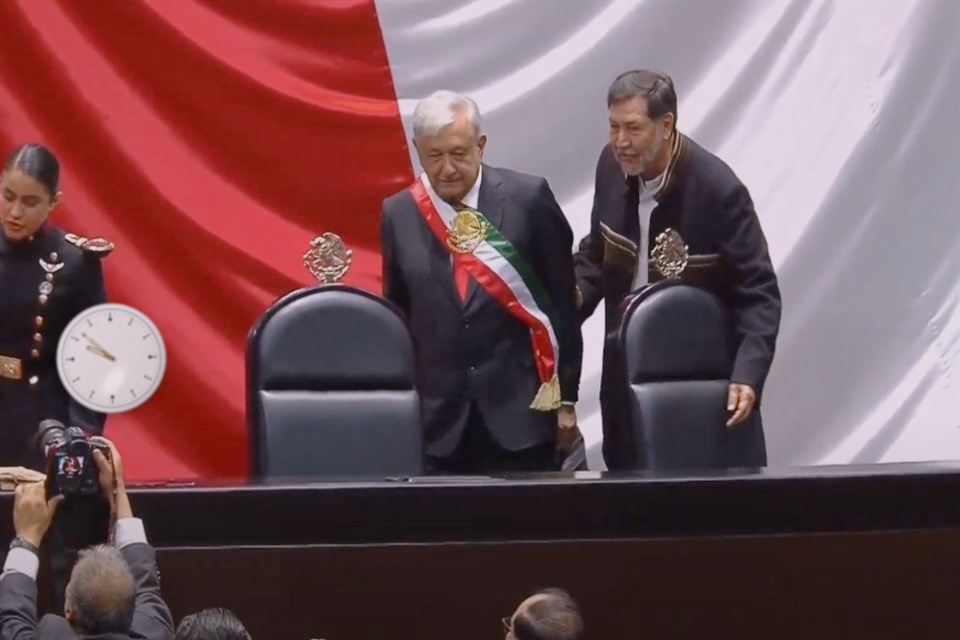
9:52
